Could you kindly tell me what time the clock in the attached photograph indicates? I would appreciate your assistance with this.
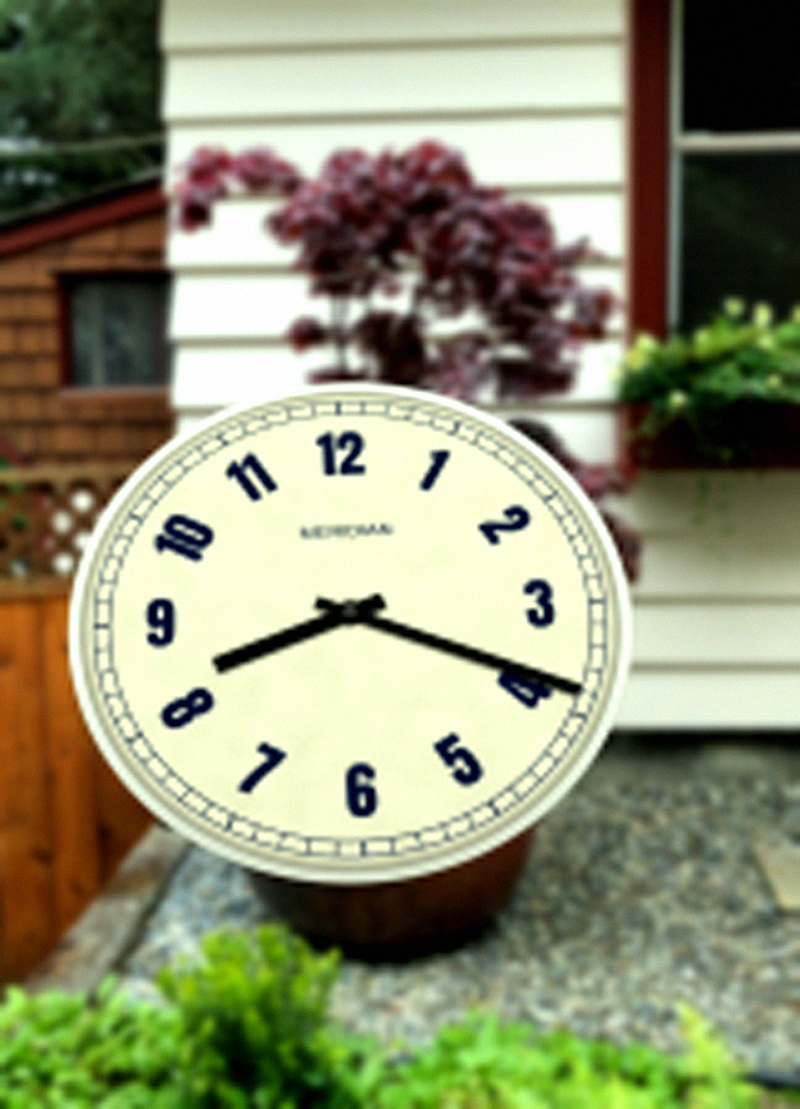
8:19
